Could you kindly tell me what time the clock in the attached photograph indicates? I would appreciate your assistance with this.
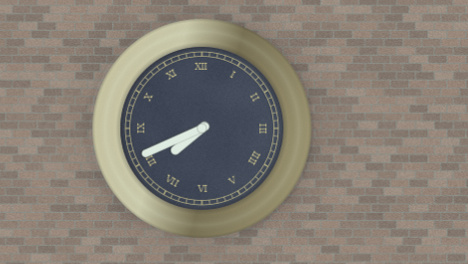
7:41
